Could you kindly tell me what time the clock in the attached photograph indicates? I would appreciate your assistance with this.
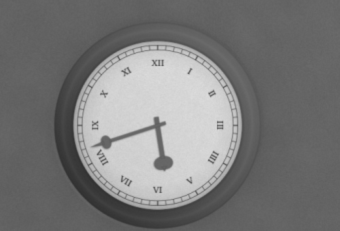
5:42
